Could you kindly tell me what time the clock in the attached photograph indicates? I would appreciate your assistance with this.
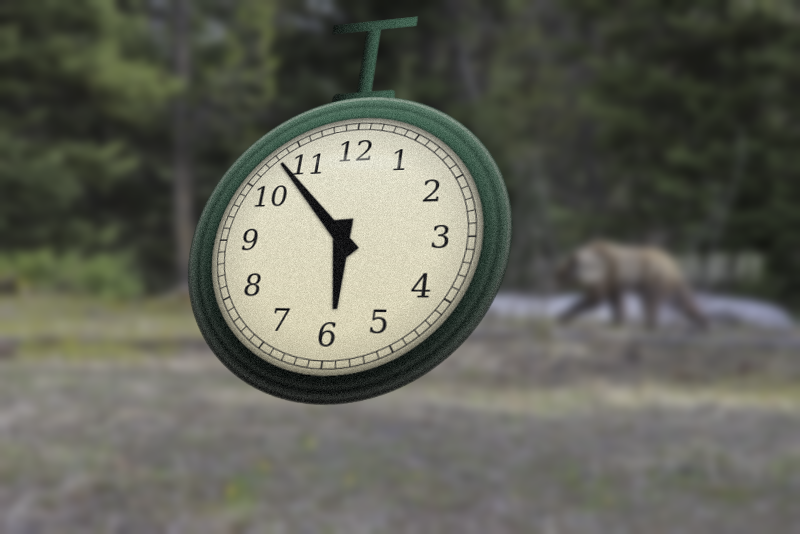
5:53
